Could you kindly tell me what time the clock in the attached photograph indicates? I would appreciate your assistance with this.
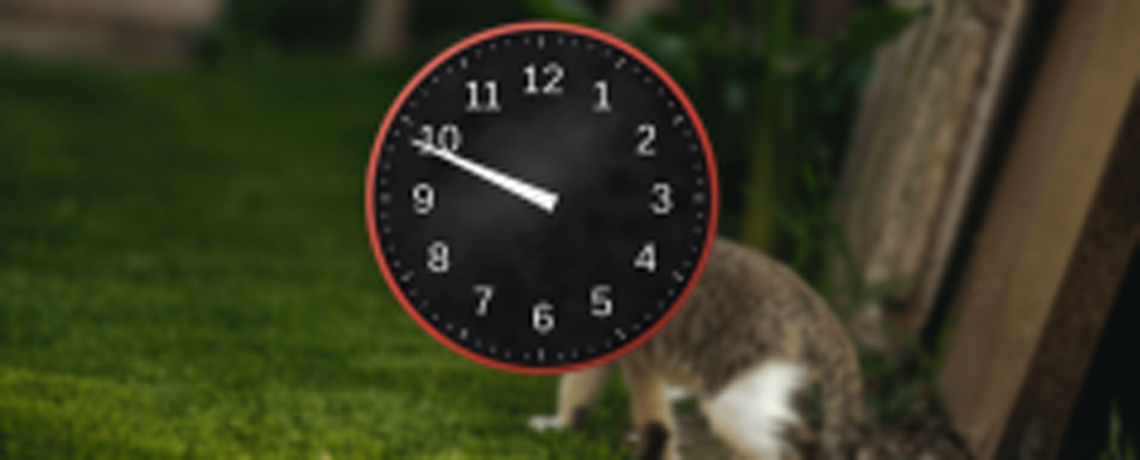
9:49
